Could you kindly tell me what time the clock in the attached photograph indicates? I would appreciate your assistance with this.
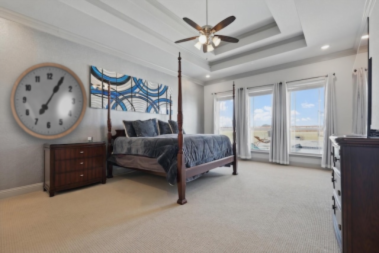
7:05
